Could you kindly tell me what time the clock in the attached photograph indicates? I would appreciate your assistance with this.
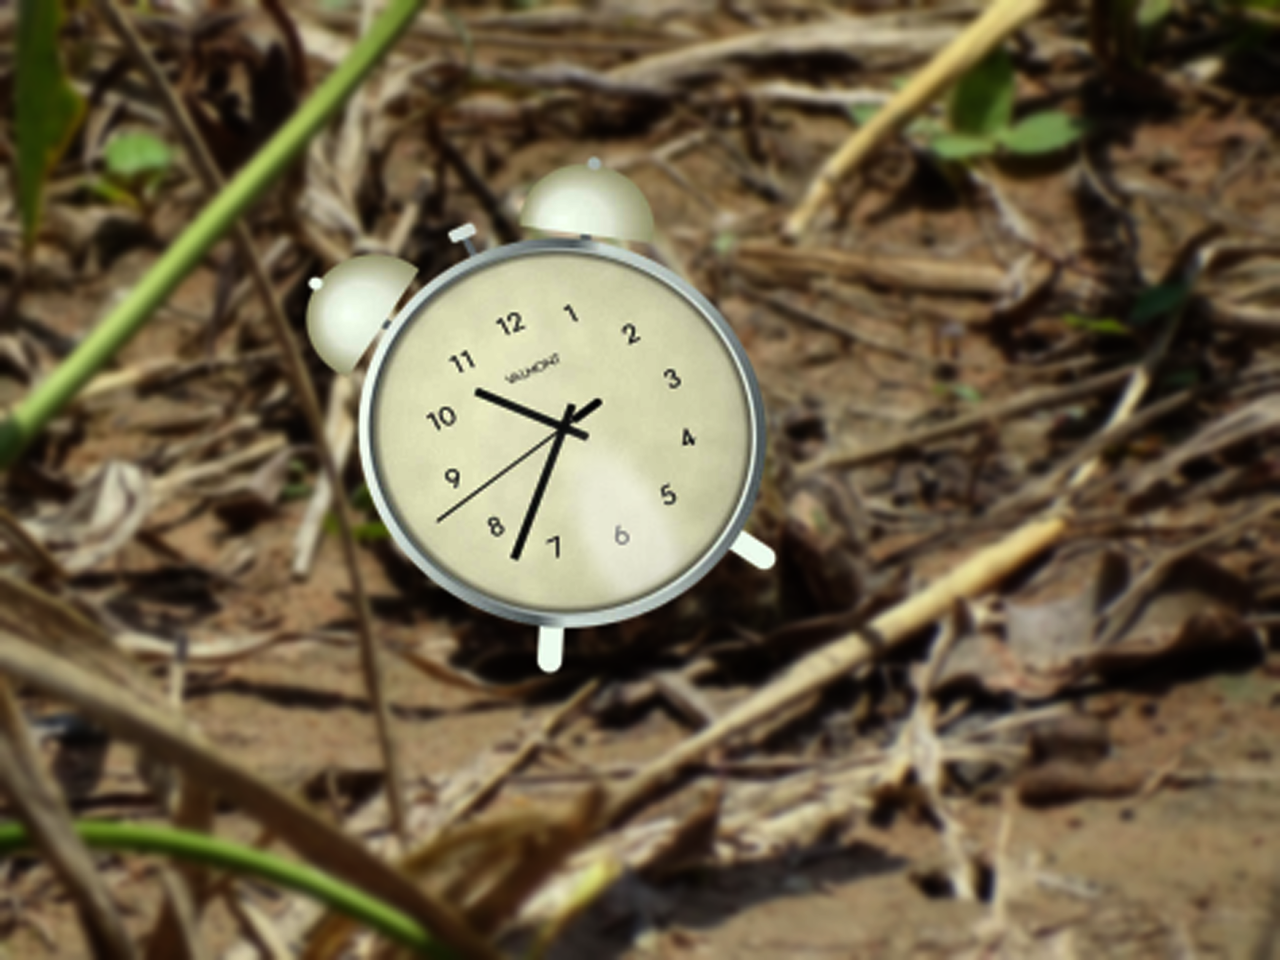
10:37:43
